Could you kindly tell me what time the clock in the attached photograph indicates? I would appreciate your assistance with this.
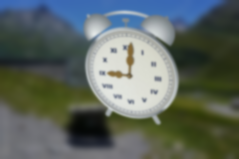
9:01
